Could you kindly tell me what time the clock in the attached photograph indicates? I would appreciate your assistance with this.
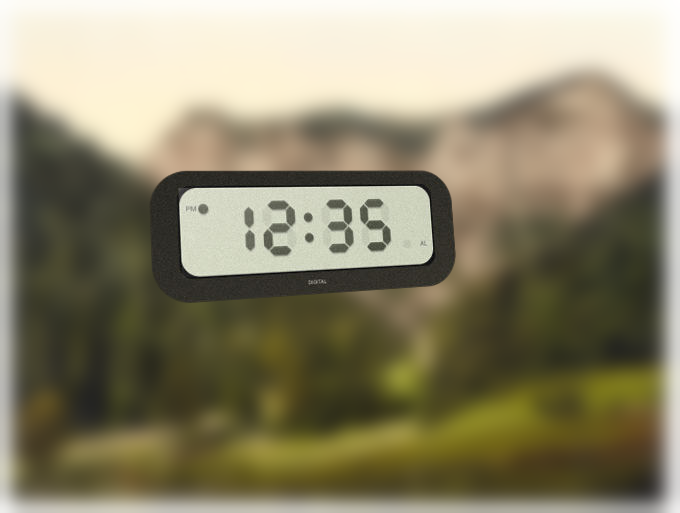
12:35
